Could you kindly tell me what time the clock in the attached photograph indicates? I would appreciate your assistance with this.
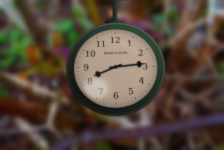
8:14
